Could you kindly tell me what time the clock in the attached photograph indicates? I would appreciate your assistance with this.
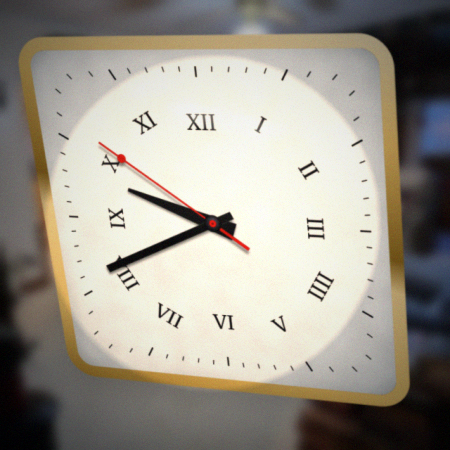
9:40:51
